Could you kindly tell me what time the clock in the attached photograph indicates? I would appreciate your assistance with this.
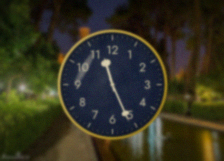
11:26
